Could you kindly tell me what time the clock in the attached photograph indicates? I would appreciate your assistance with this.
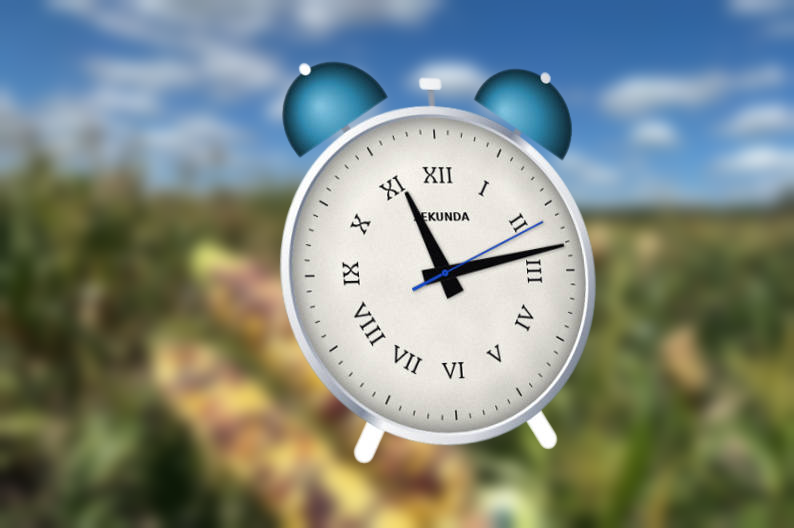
11:13:11
